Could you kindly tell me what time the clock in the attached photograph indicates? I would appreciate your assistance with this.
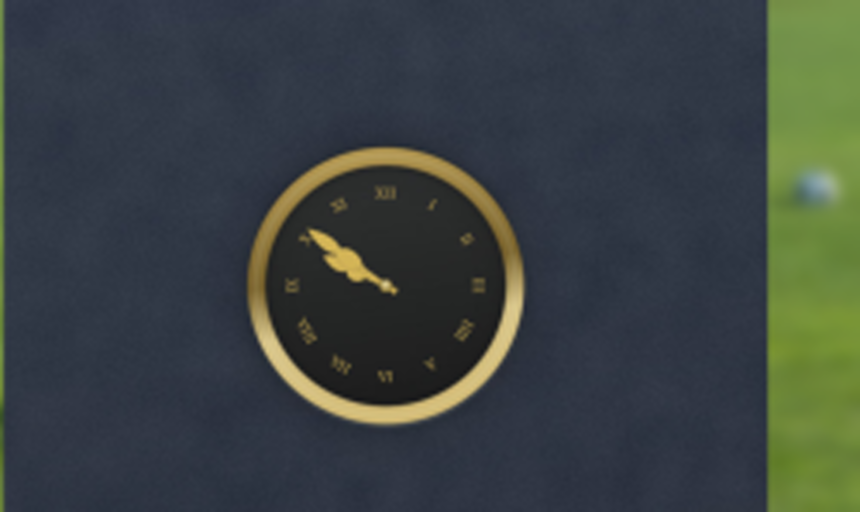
9:51
